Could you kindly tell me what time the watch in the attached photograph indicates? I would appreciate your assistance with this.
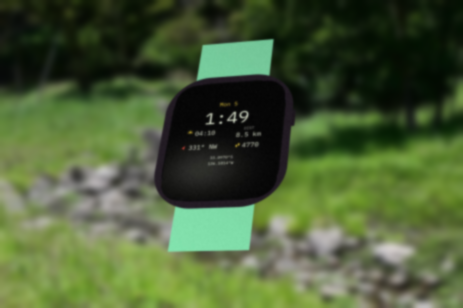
1:49
